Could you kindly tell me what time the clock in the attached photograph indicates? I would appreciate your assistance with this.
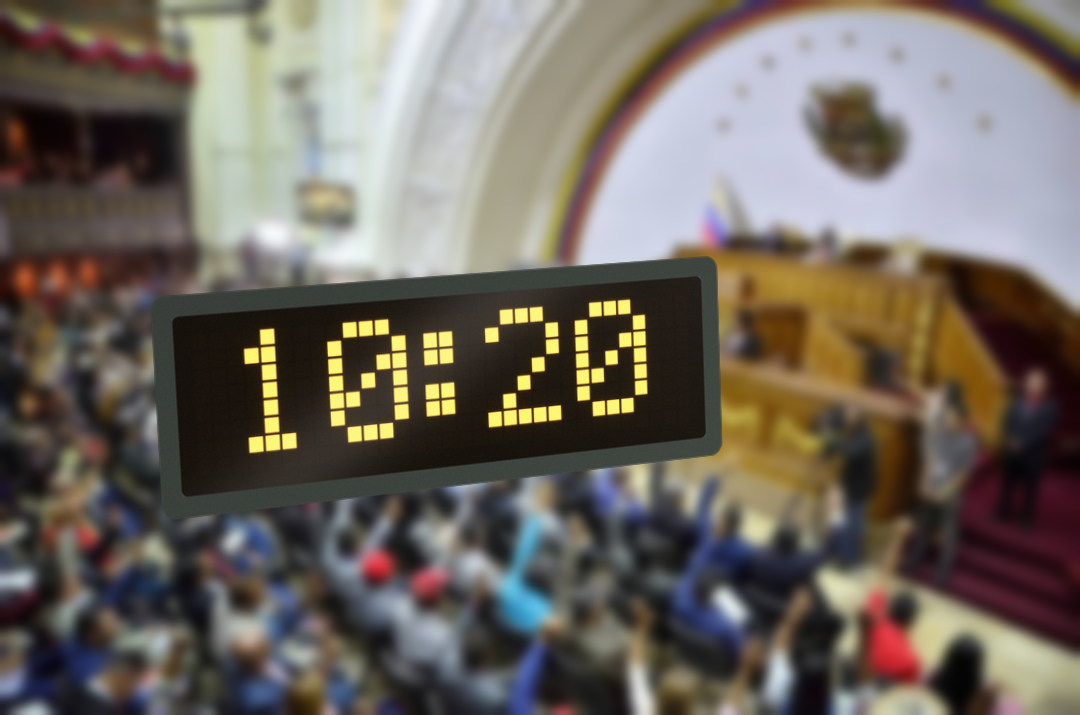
10:20
